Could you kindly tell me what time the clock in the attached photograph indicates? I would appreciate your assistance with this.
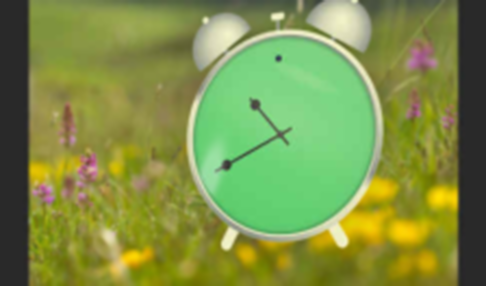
10:41
